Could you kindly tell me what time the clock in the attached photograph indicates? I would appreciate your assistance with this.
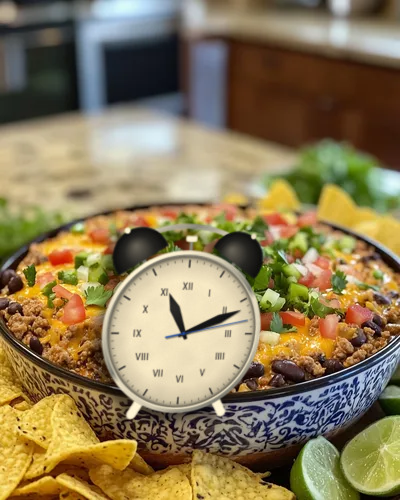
11:11:13
